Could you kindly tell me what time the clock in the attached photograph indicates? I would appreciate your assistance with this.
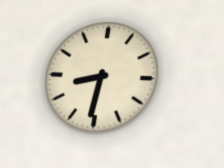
8:31
